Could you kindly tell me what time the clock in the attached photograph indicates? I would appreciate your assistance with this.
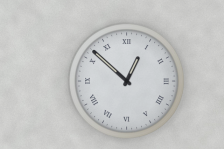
12:52
